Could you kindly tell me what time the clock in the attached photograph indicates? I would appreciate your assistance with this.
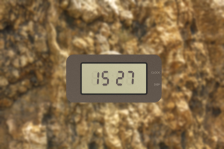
15:27
